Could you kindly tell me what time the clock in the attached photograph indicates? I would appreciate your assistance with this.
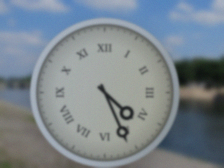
4:26
